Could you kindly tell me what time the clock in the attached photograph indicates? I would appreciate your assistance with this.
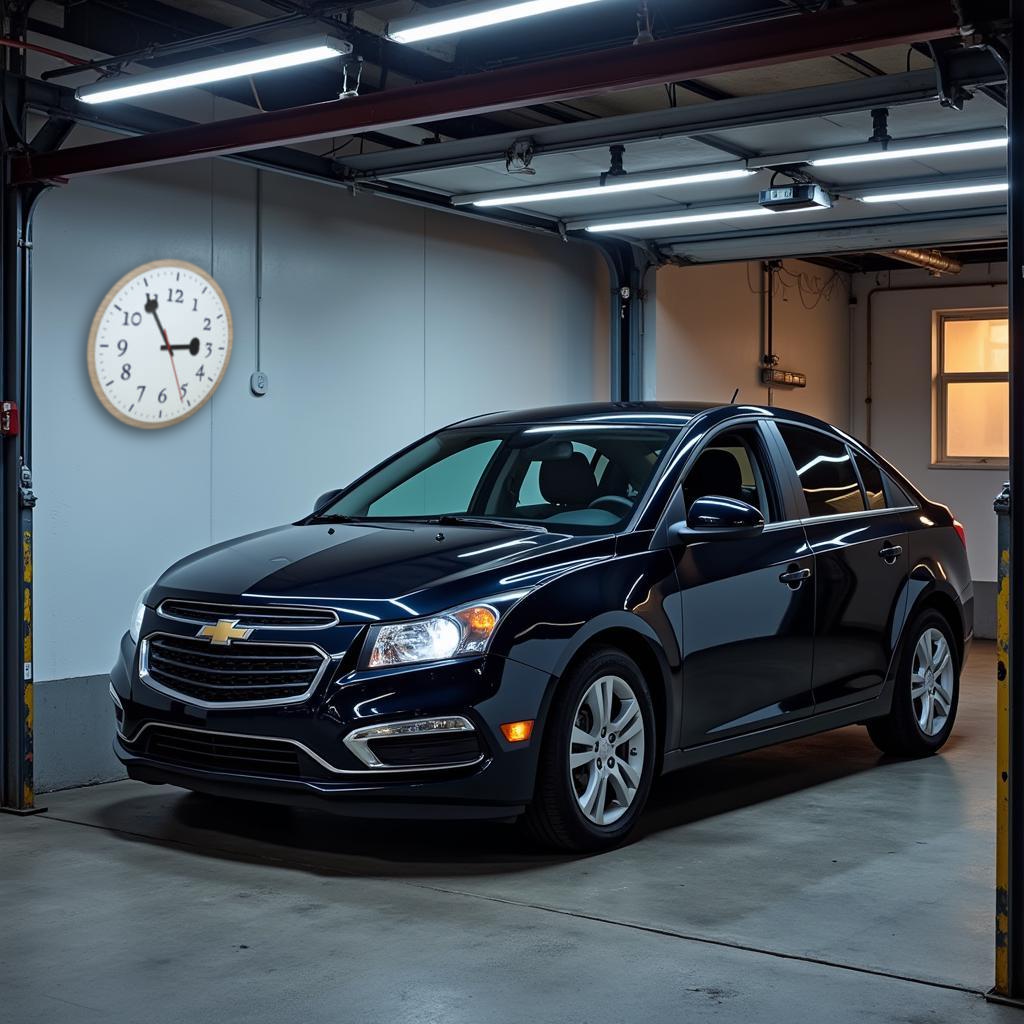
2:54:26
